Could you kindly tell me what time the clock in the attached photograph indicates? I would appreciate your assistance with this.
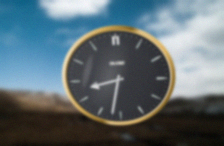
8:32
